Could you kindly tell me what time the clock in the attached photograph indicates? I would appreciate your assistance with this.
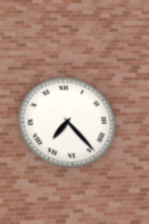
7:24
